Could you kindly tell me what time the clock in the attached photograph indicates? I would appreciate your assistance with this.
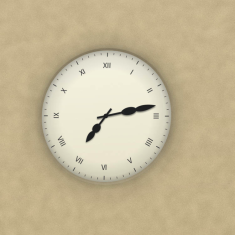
7:13
